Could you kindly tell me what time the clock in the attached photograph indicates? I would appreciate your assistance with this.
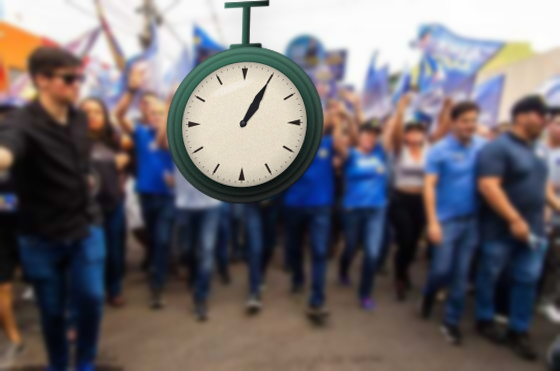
1:05
